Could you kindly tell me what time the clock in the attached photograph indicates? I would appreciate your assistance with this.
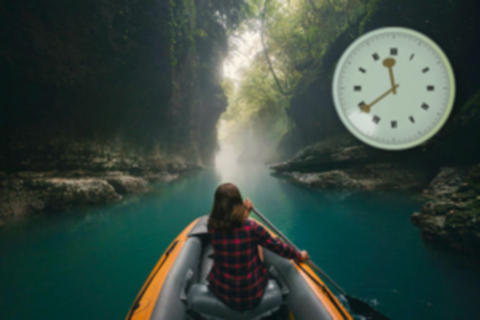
11:39
